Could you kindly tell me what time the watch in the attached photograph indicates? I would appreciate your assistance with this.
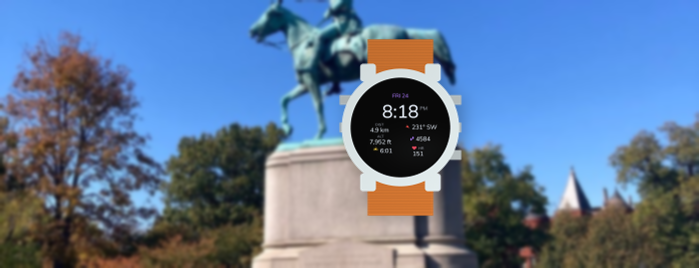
8:18
